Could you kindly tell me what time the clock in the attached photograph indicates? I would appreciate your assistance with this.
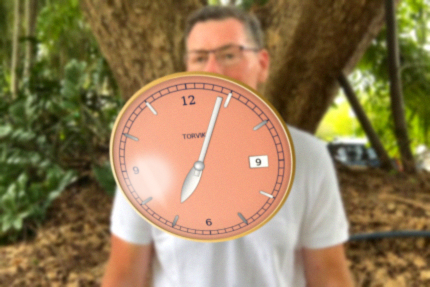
7:04
